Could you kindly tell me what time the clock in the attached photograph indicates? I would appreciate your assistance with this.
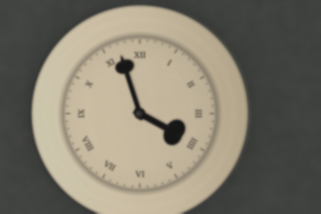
3:57
